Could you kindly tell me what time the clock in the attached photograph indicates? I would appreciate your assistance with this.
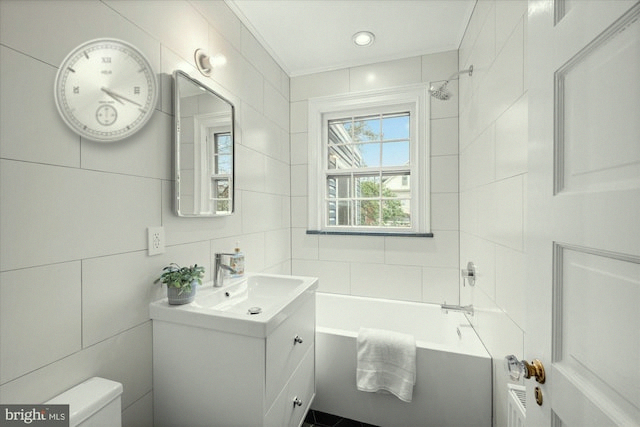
4:19
